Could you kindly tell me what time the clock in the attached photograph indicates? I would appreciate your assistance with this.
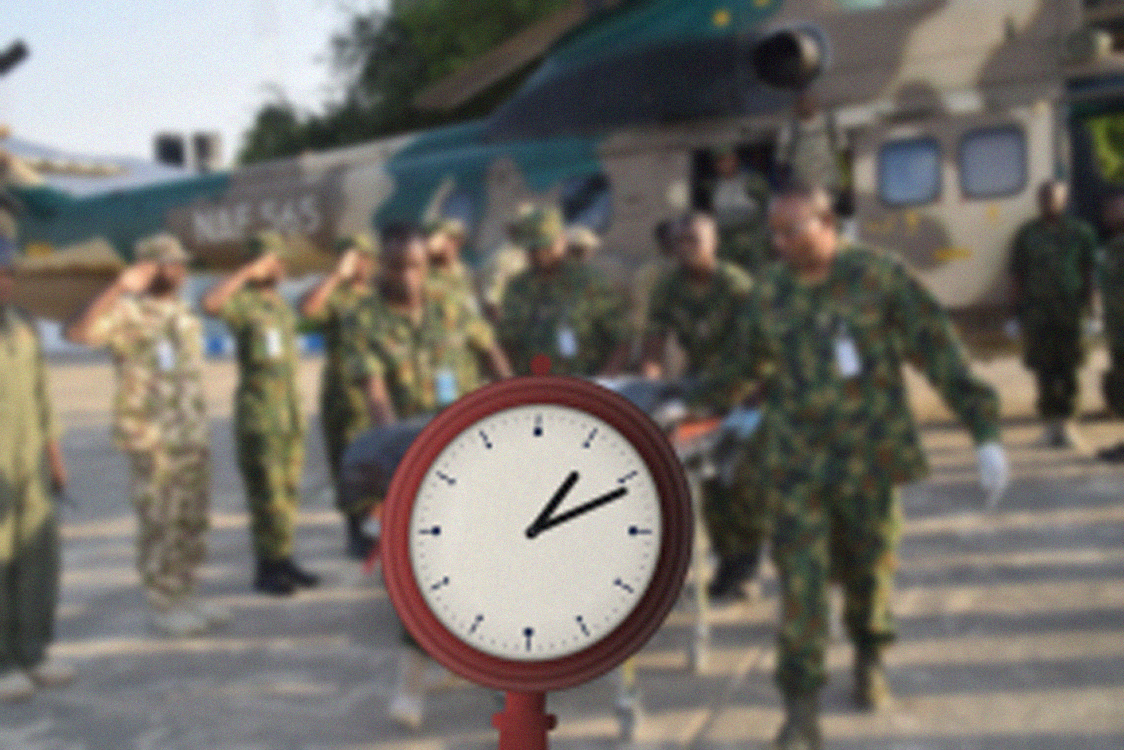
1:11
